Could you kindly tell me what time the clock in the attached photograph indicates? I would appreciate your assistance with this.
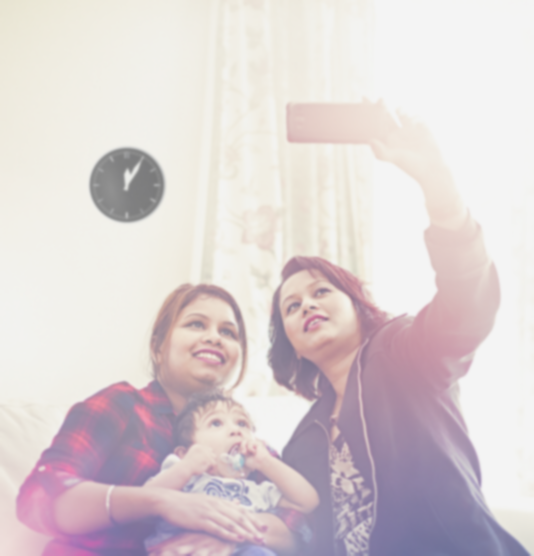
12:05
